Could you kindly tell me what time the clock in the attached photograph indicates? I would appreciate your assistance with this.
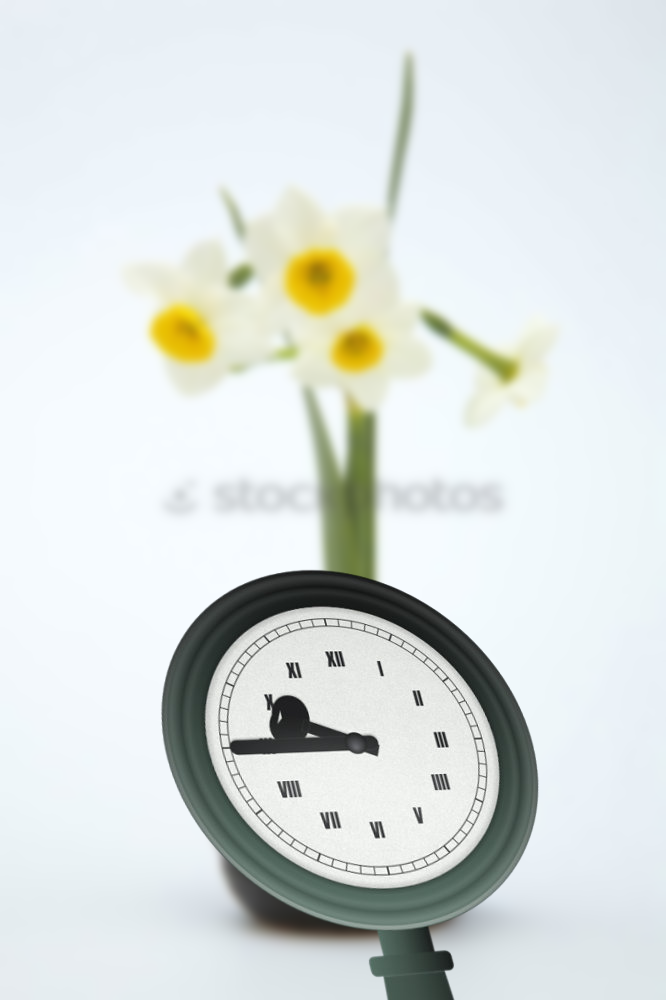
9:45
